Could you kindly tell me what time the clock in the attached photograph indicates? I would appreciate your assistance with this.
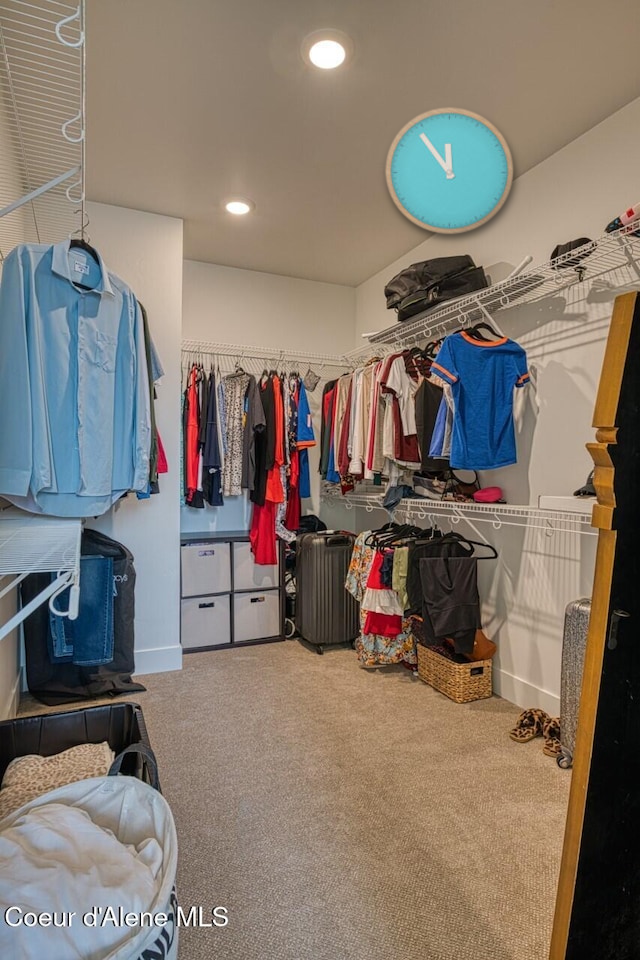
11:54
